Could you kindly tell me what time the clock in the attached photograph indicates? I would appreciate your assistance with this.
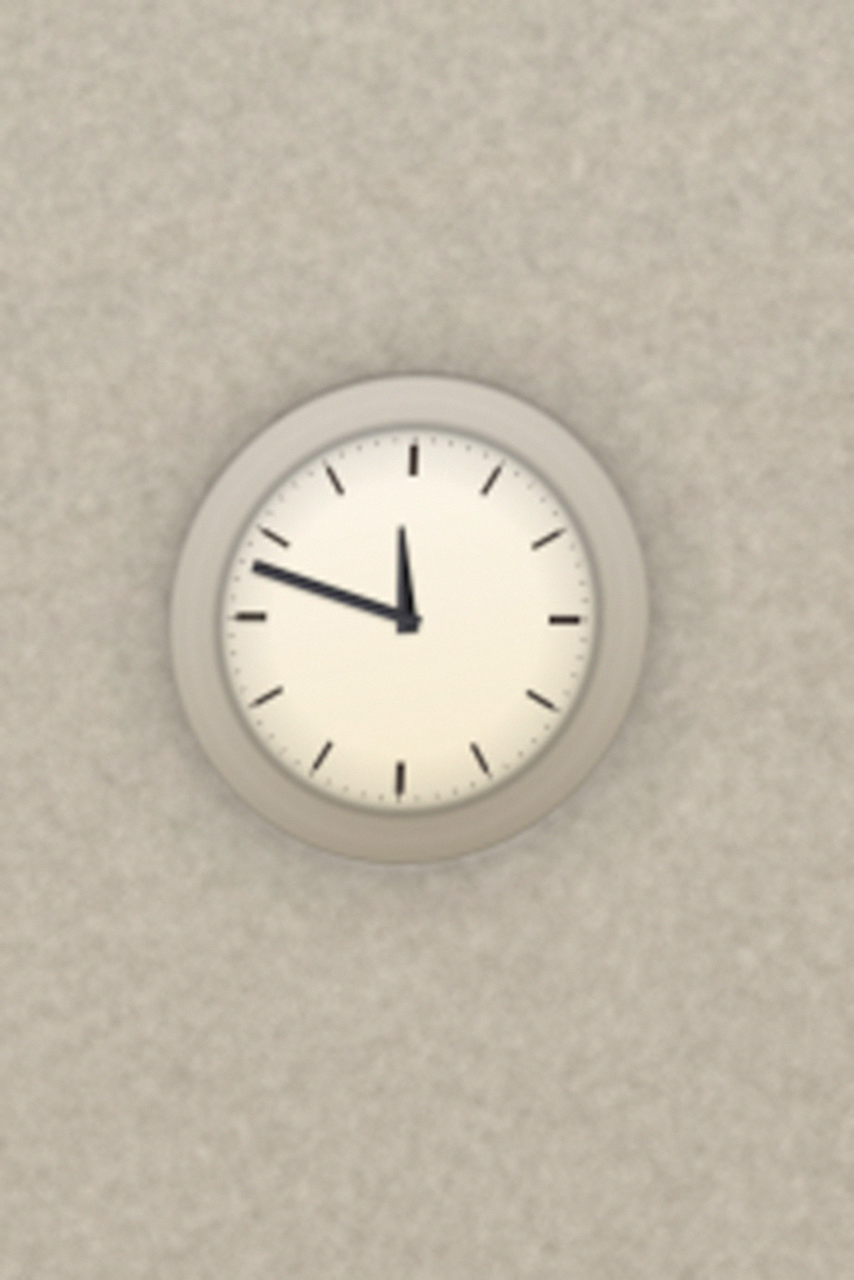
11:48
